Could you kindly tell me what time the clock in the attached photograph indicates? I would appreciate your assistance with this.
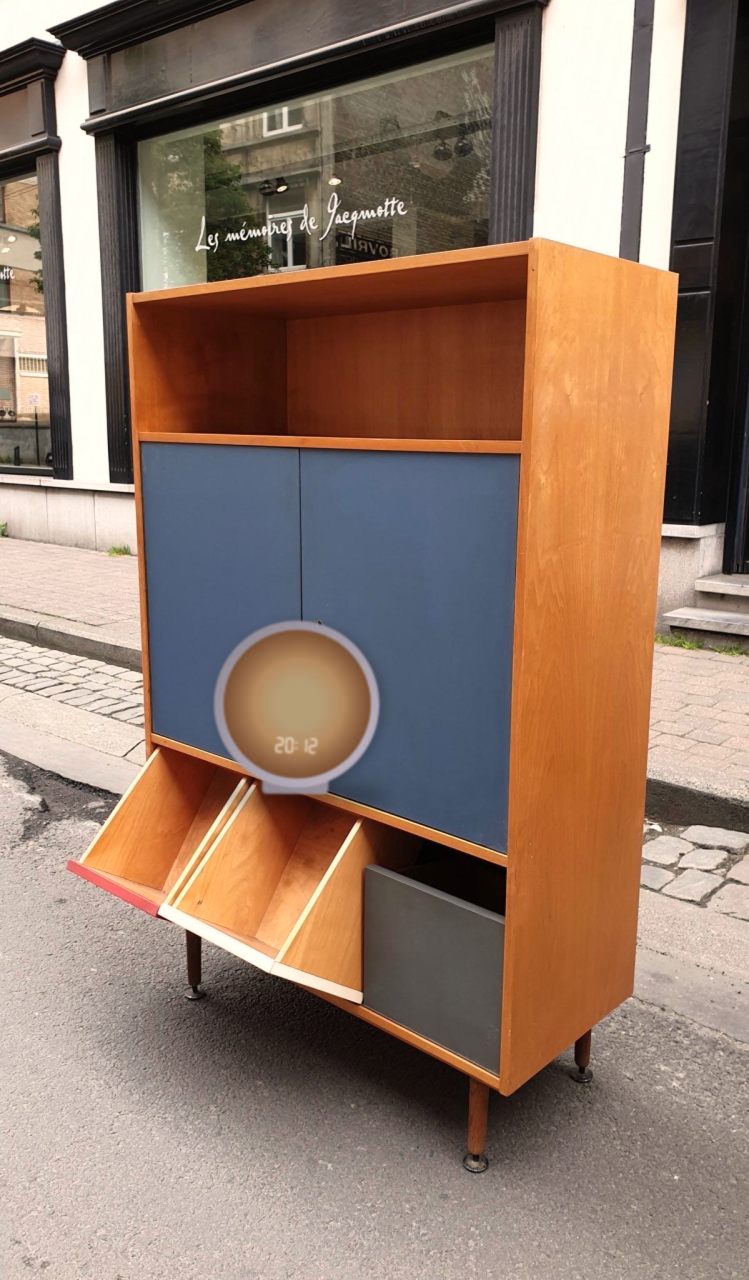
20:12
